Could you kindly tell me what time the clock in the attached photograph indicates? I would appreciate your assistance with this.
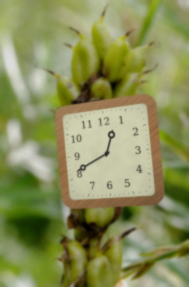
12:41
